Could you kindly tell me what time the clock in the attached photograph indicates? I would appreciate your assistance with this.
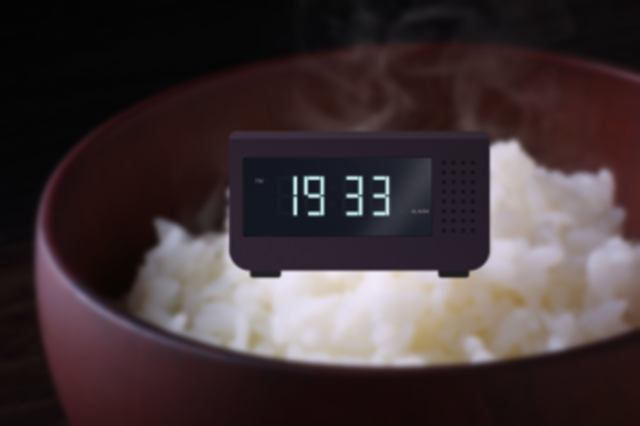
19:33
